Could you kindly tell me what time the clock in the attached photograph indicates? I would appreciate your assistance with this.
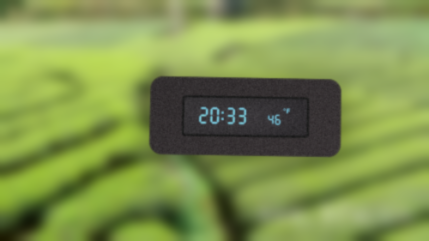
20:33
